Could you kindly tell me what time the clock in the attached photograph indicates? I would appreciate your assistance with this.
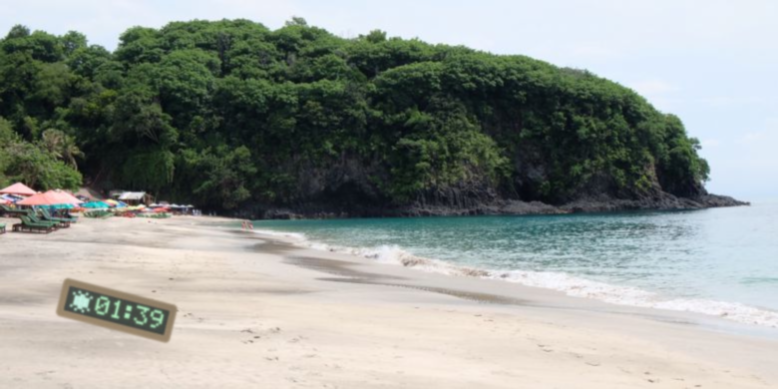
1:39
